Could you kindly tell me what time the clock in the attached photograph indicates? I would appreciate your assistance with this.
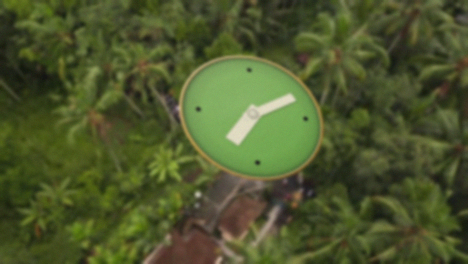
7:10
